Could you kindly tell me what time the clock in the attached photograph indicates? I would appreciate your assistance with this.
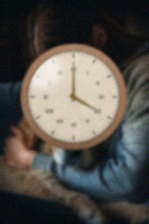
4:00
